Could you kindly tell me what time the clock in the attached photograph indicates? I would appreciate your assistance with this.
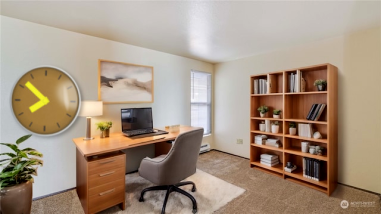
7:52
